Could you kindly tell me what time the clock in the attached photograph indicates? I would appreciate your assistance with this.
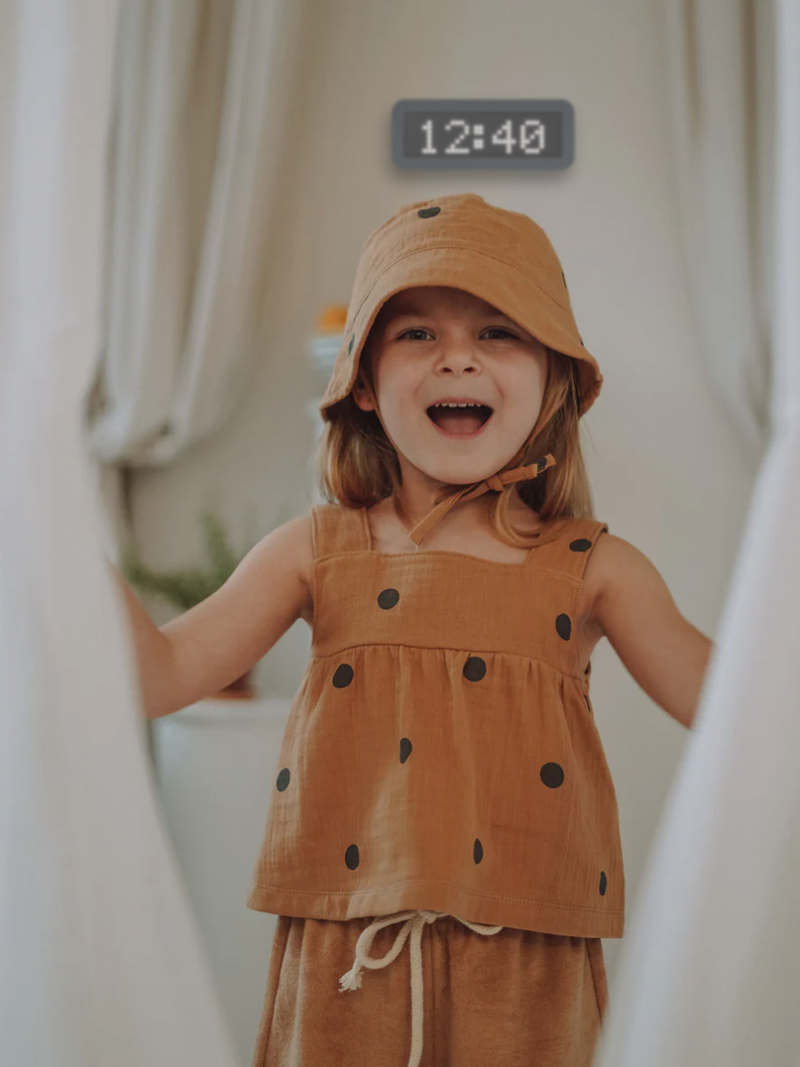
12:40
